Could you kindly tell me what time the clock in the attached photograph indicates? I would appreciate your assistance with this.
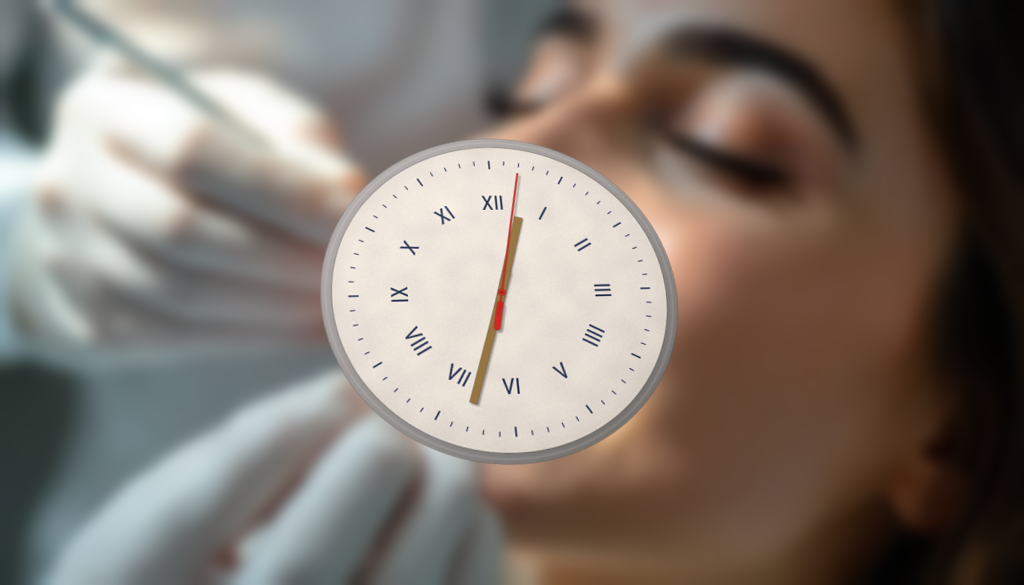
12:33:02
